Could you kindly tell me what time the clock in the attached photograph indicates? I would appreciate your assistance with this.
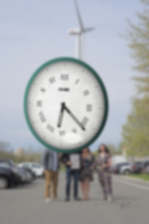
6:22
